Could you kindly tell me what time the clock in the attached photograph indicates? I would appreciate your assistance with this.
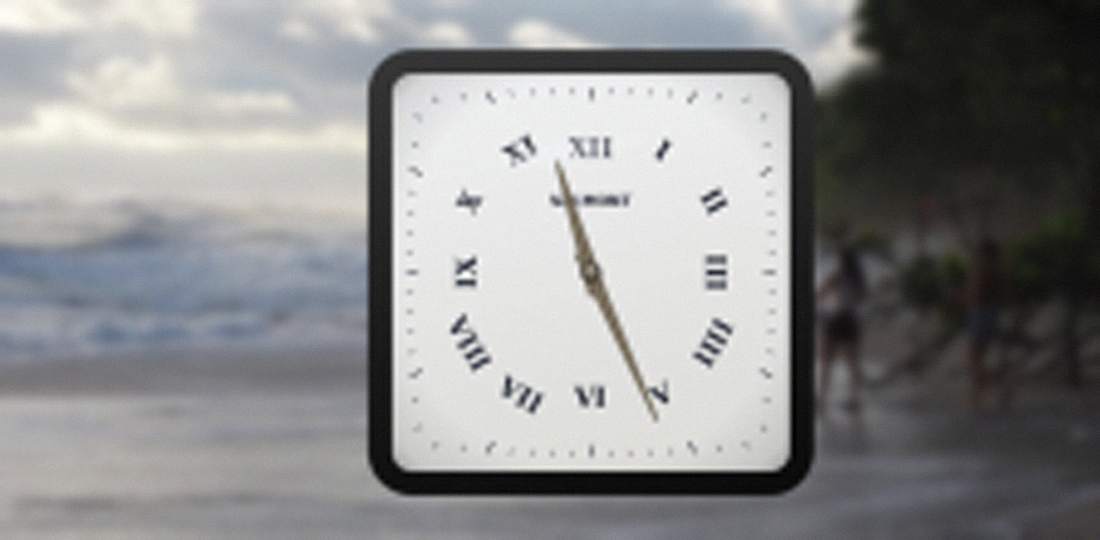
11:26
